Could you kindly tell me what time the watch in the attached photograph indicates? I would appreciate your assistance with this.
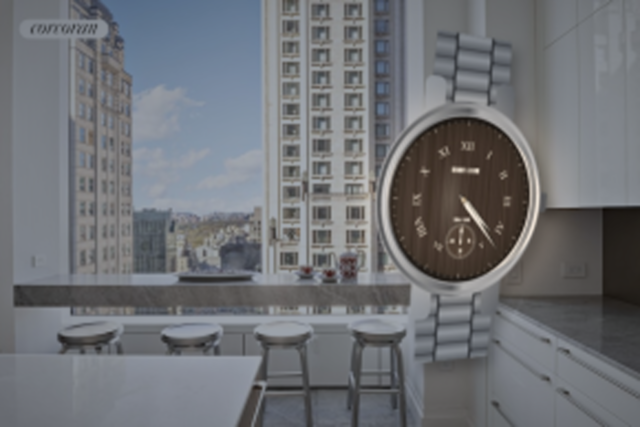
4:23
